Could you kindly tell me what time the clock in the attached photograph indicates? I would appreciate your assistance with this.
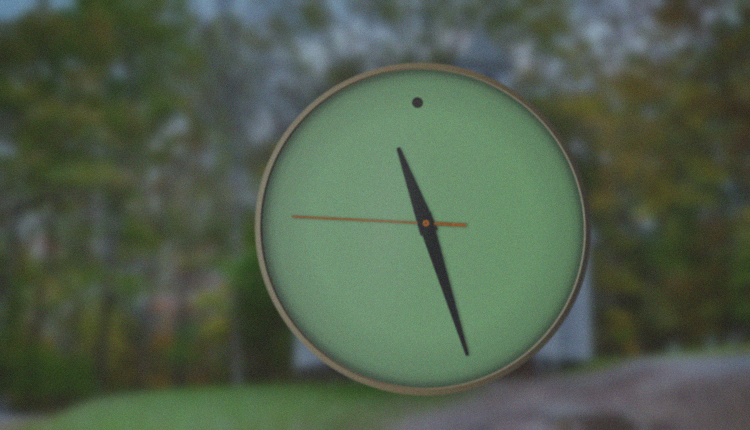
11:27:46
